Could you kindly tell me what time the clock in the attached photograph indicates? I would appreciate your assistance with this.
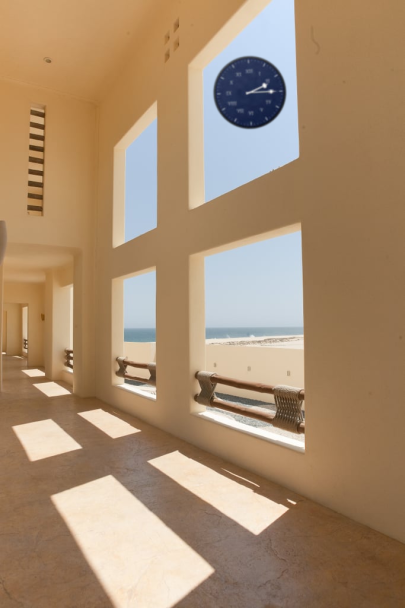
2:15
